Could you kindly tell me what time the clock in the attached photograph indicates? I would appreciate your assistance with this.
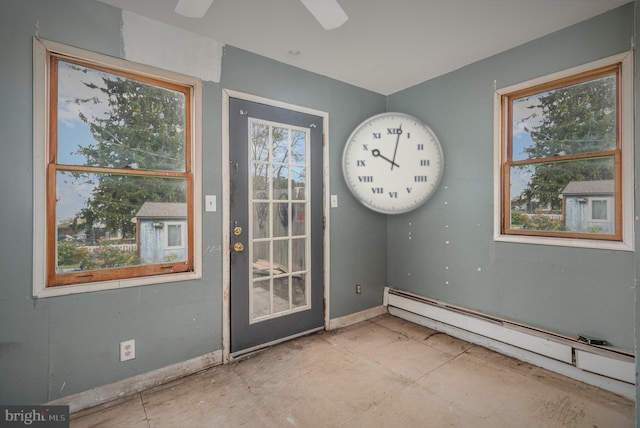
10:02
